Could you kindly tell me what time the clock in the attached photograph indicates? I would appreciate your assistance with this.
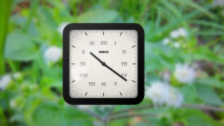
10:21
